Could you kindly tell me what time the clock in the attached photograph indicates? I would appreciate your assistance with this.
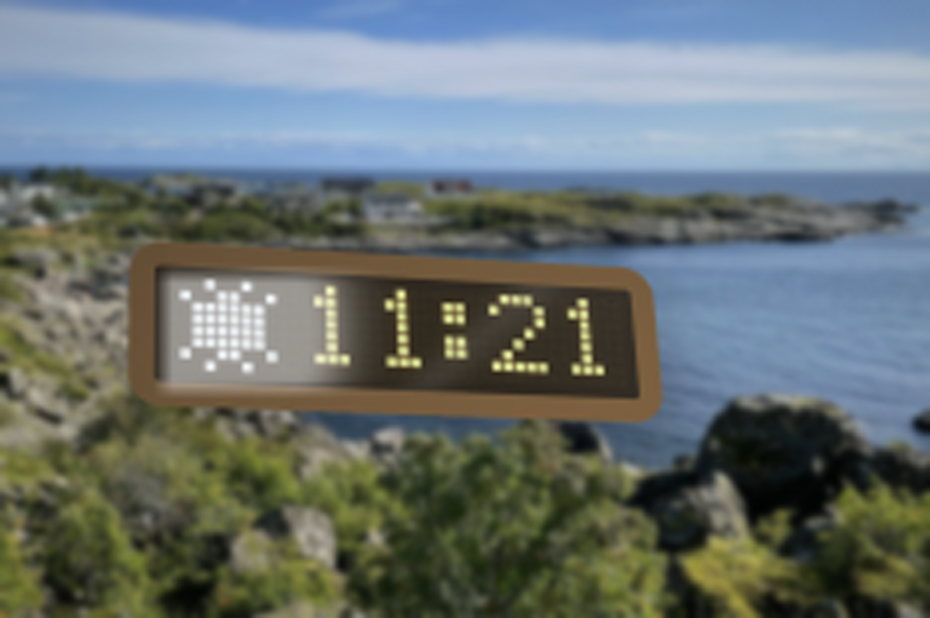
11:21
